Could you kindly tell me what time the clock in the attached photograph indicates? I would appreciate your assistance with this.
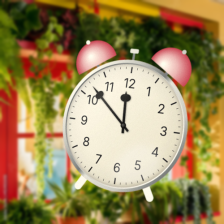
11:52
